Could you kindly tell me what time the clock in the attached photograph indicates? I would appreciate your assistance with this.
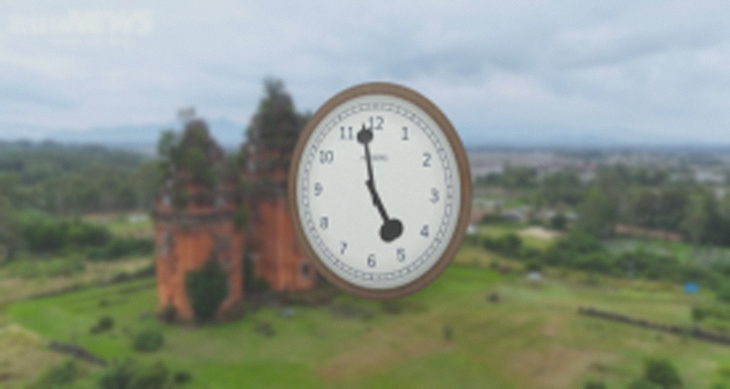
4:58
